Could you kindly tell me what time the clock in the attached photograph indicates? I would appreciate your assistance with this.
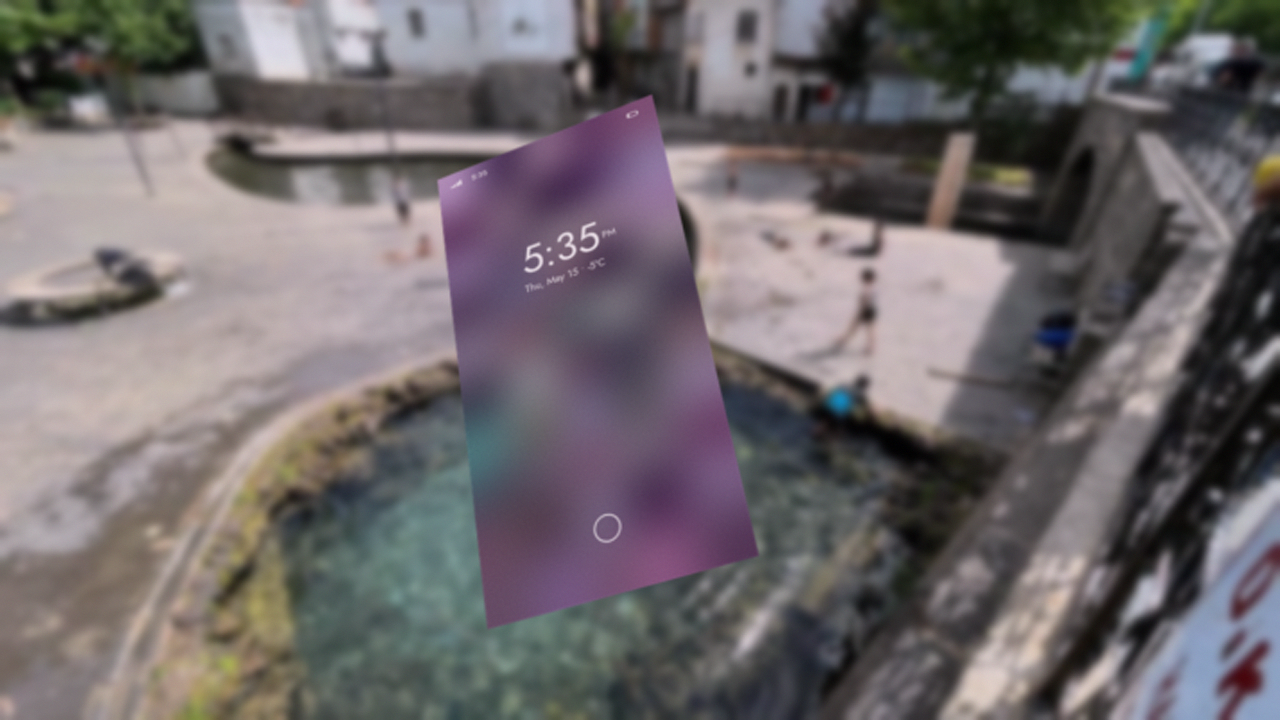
5:35
